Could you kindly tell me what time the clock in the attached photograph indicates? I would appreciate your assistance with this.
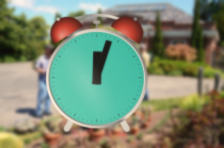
12:03
